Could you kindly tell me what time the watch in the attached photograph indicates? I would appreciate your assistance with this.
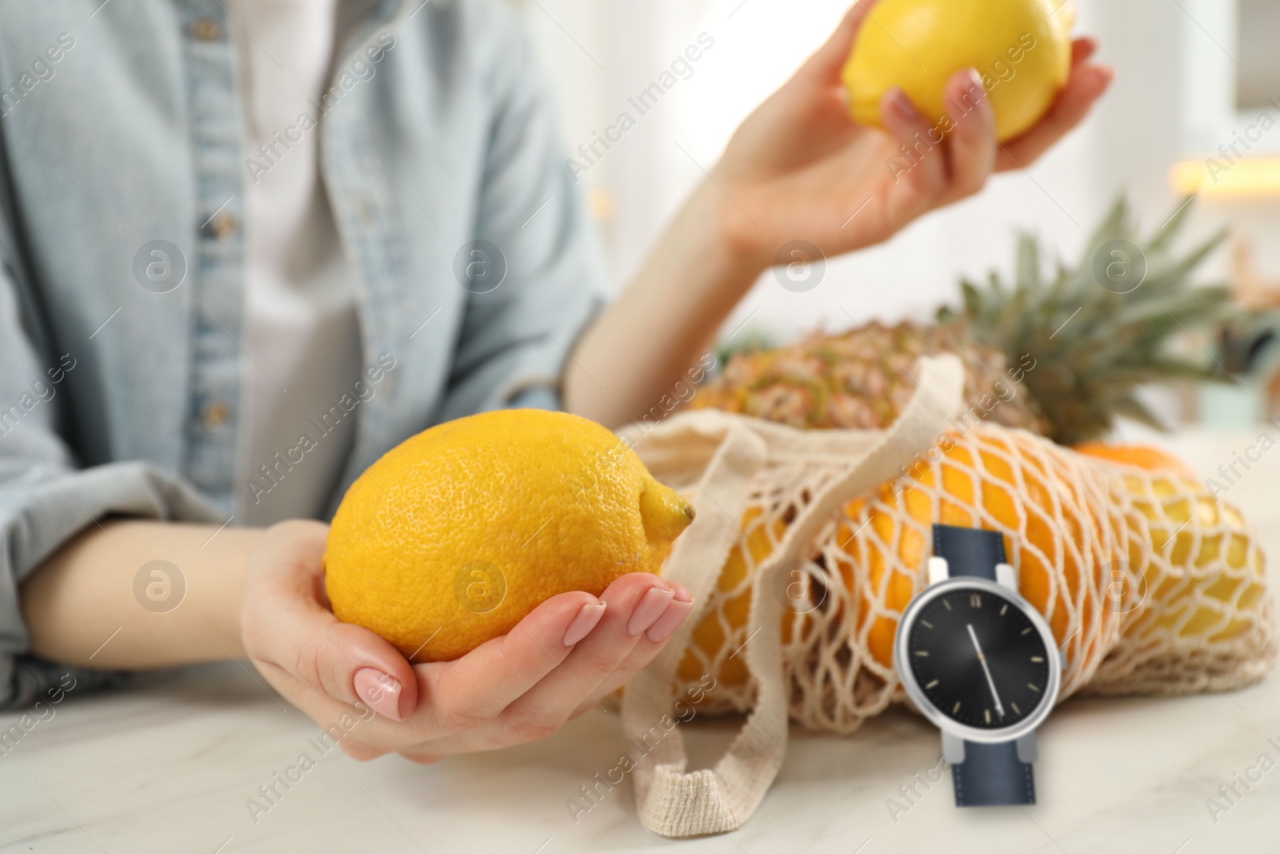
11:27:28
